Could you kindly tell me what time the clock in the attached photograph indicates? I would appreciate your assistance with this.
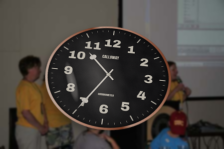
10:35
